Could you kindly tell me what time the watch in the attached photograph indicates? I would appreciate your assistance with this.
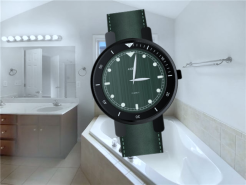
3:02
